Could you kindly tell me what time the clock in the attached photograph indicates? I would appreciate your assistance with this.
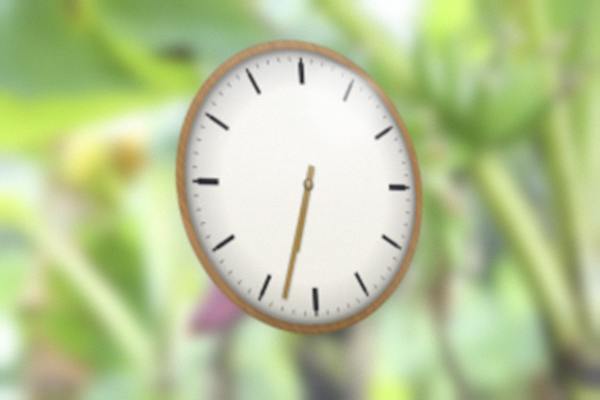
6:33
